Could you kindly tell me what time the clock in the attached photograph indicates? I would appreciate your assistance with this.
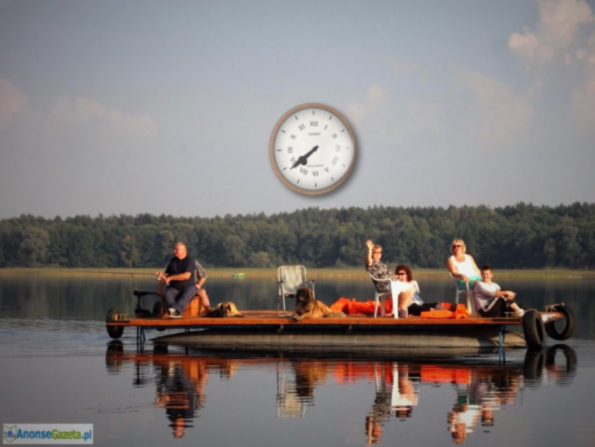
7:39
